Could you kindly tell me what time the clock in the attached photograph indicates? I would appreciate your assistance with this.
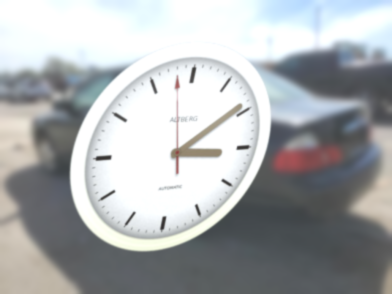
3:08:58
